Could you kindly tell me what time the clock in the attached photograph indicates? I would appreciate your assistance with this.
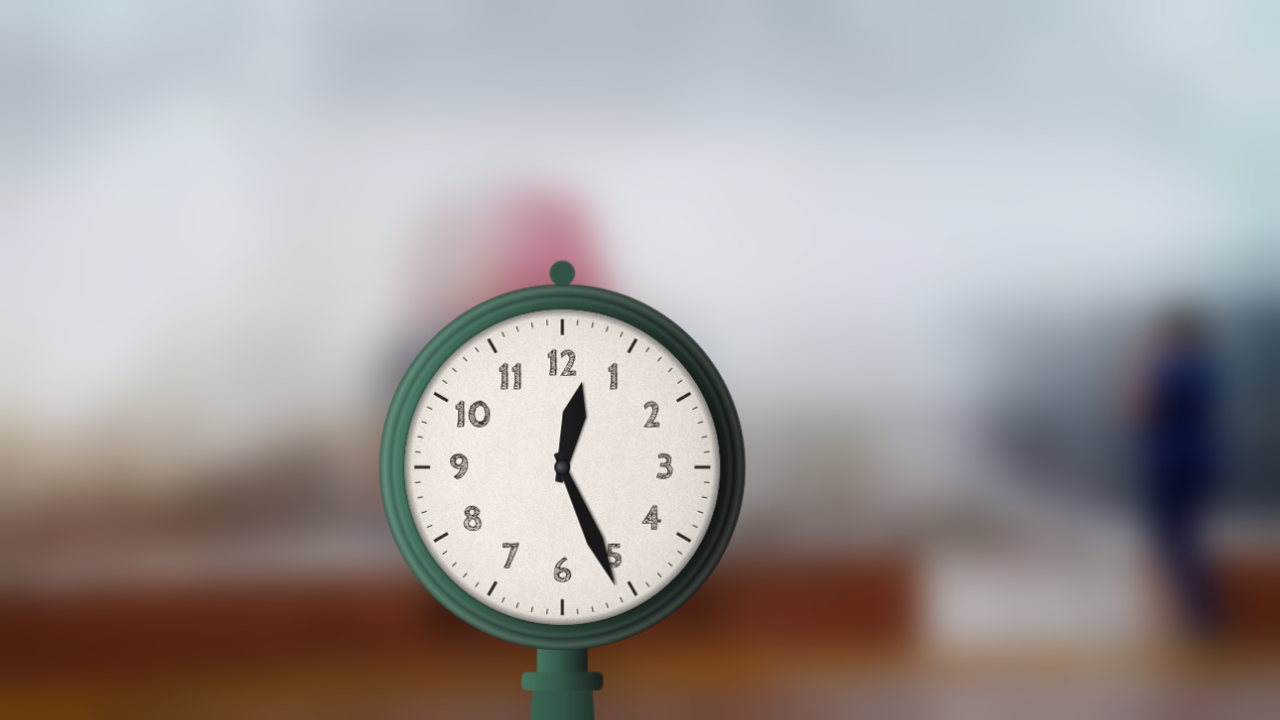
12:26
